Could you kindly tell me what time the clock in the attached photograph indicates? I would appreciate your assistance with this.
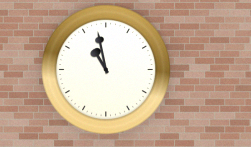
10:58
